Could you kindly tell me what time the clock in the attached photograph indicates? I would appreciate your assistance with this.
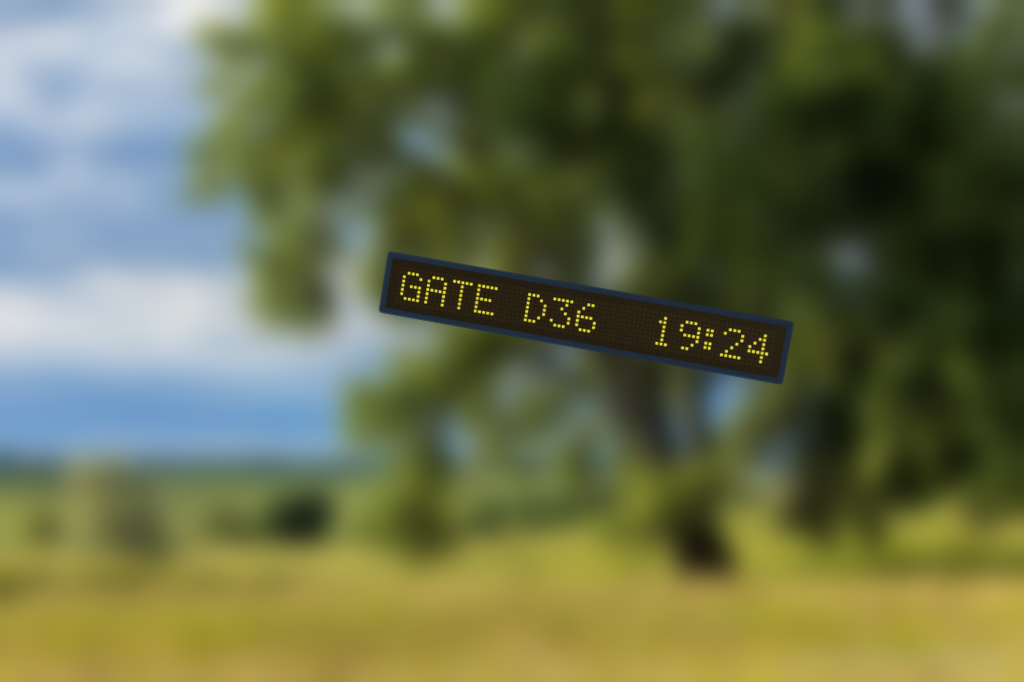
19:24
